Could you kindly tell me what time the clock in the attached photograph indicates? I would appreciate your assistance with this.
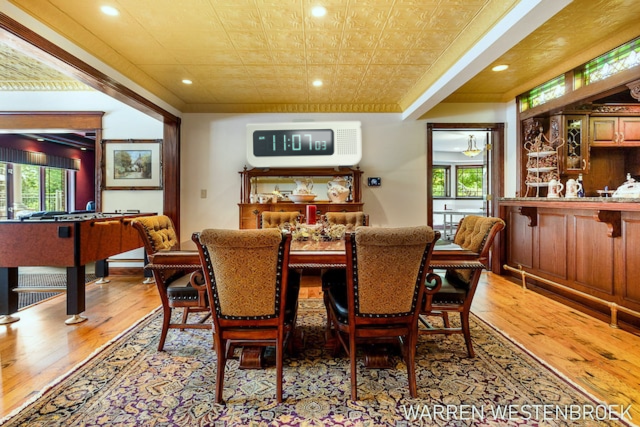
11:07
